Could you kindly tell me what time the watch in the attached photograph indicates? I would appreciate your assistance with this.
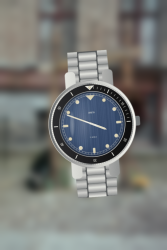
3:49
